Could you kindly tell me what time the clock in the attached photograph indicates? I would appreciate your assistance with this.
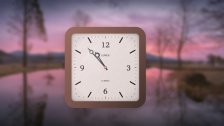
10:53
